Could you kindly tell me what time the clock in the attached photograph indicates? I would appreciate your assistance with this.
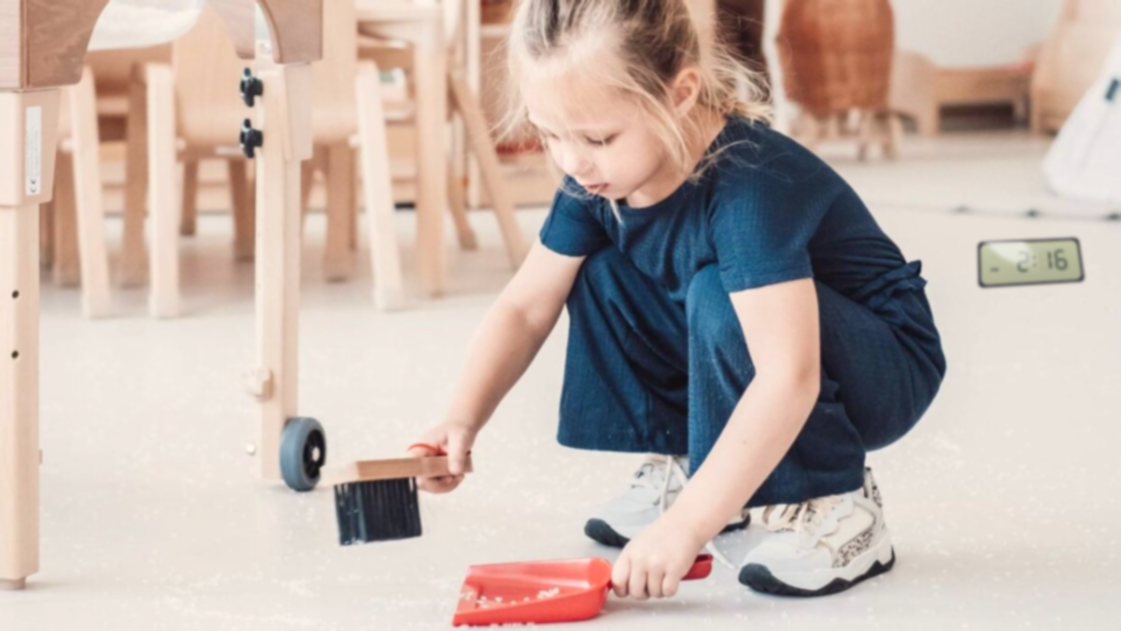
2:16
